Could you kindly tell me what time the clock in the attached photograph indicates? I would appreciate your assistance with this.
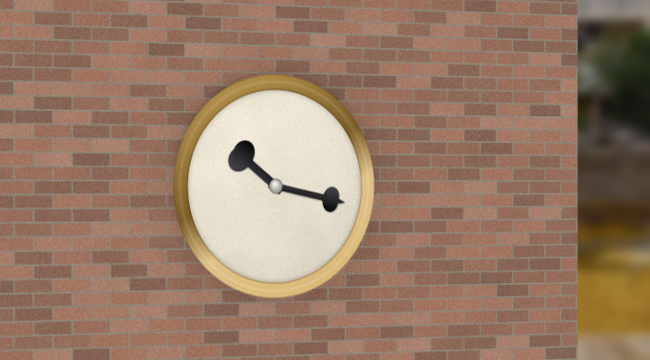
10:17
